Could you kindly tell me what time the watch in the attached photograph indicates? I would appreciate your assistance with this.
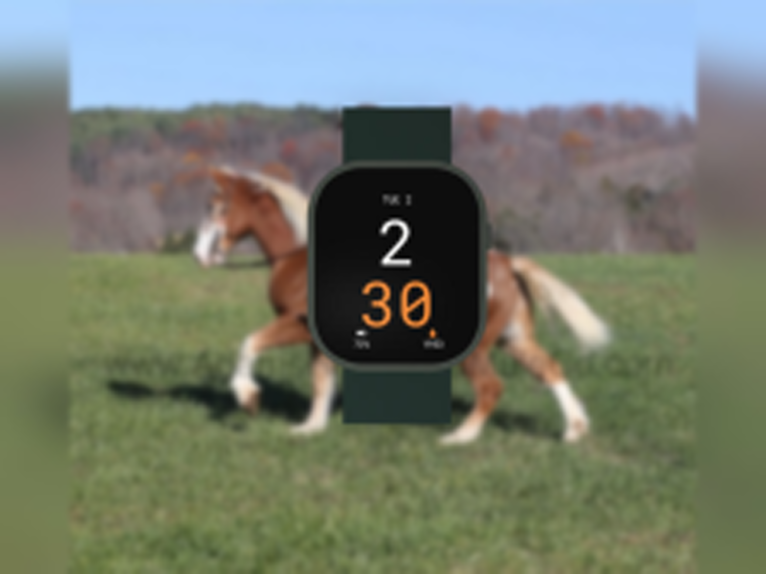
2:30
